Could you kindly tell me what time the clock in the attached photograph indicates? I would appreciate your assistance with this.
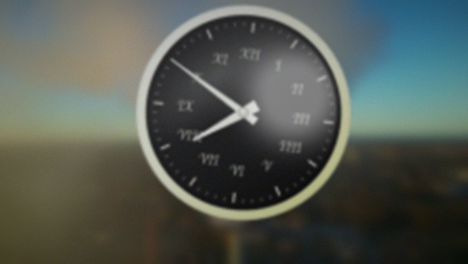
7:50
